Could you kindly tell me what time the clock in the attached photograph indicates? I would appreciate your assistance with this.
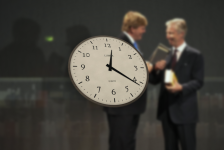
12:21
